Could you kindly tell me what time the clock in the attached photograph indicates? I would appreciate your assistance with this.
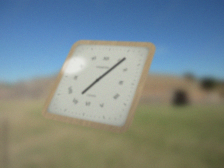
7:06
